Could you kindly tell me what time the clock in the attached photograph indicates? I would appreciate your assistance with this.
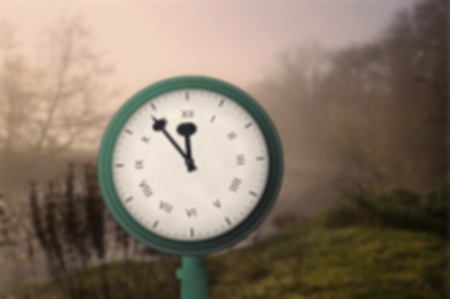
11:54
